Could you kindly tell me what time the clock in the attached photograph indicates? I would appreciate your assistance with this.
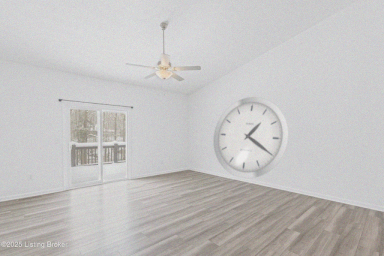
1:20
